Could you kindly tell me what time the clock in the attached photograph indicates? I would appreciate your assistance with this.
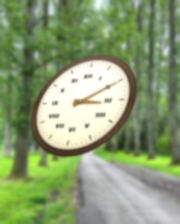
3:10
